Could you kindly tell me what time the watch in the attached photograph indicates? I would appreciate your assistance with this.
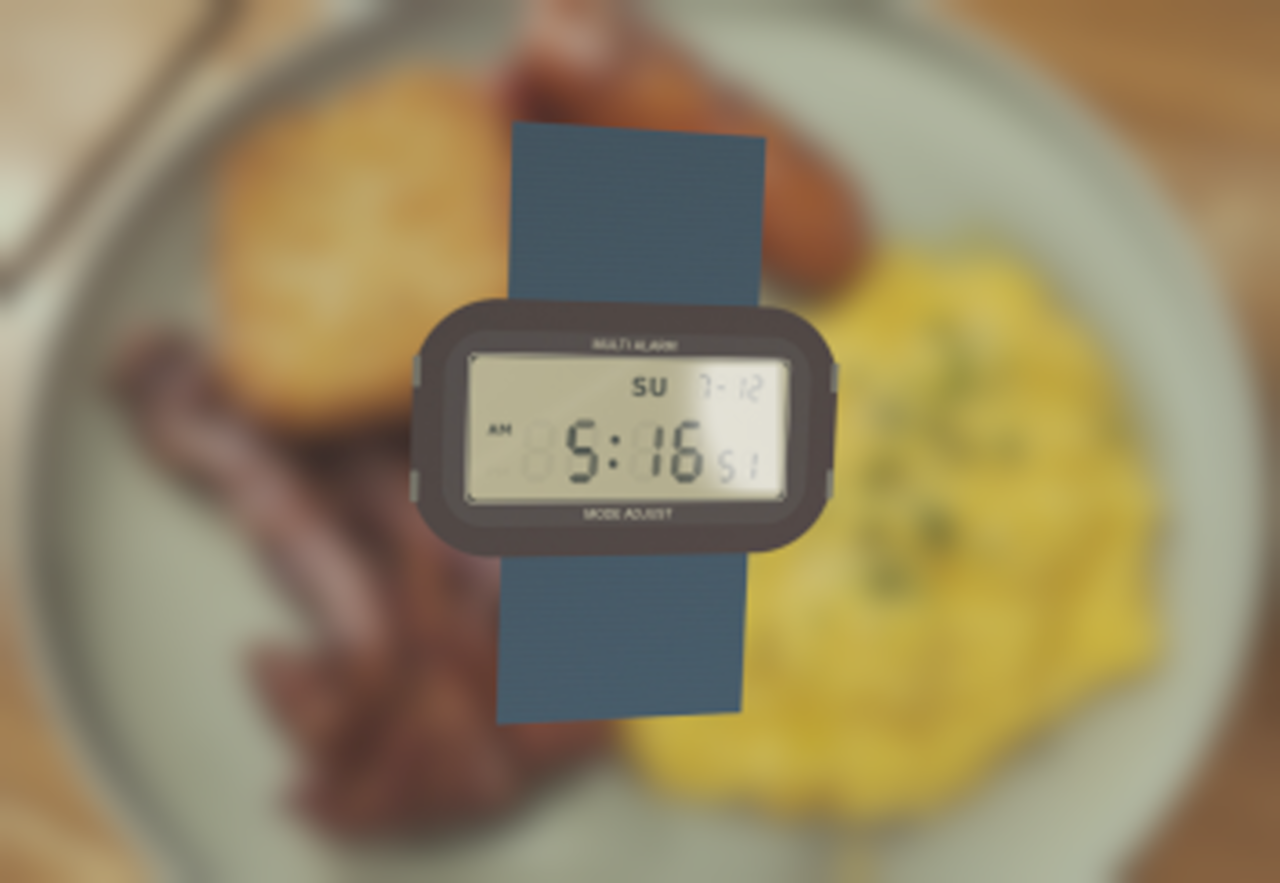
5:16:51
